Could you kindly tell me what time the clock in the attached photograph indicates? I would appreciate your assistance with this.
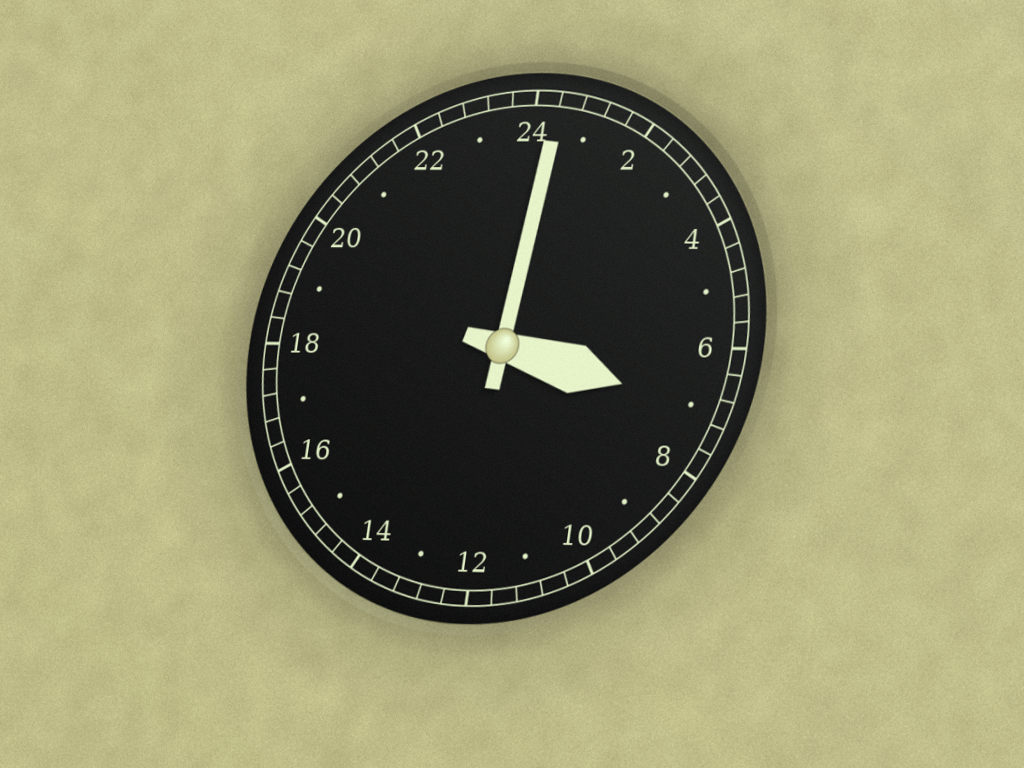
7:01
